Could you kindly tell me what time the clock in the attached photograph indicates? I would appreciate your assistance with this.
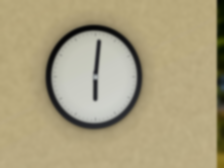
6:01
